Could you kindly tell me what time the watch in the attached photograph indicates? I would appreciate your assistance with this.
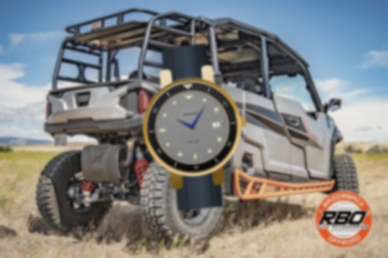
10:06
